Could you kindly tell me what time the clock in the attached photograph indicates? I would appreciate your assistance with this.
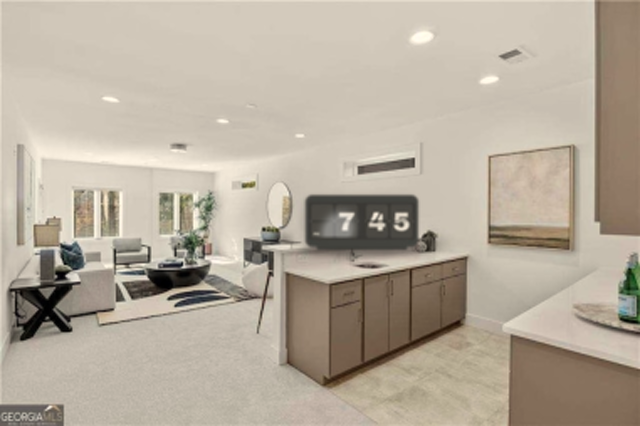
7:45
